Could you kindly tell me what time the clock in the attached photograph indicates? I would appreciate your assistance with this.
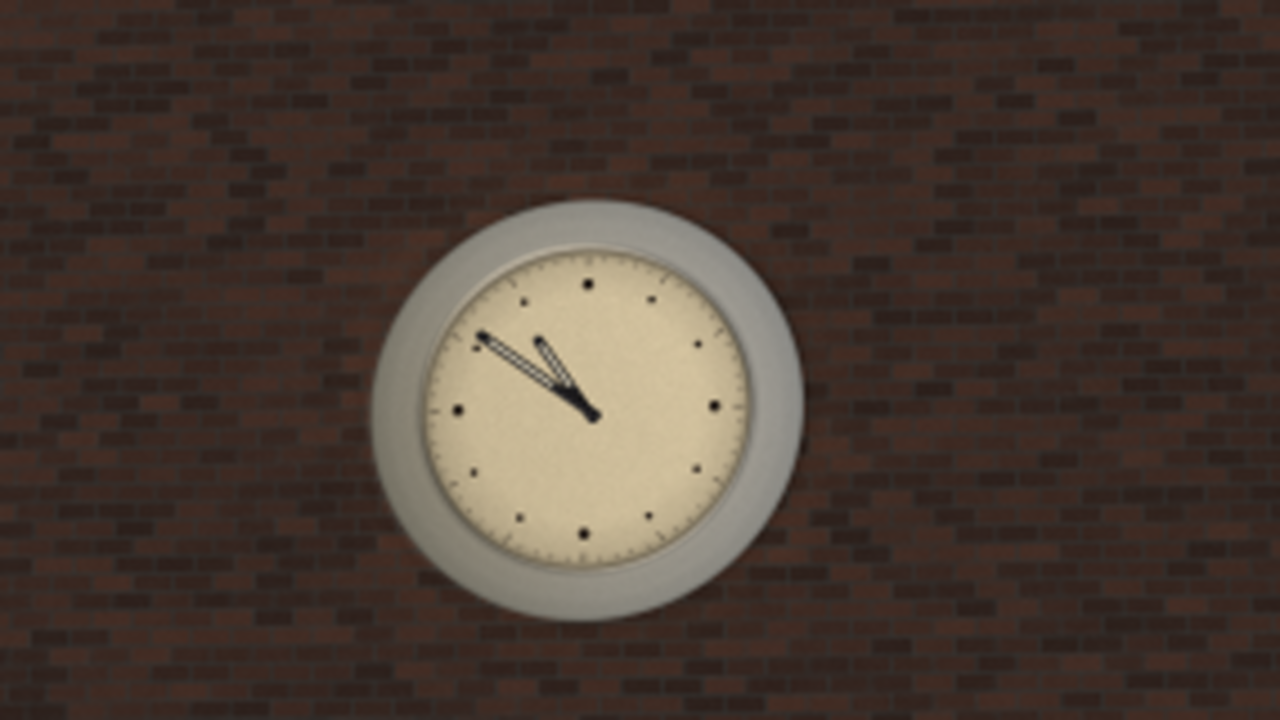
10:51
